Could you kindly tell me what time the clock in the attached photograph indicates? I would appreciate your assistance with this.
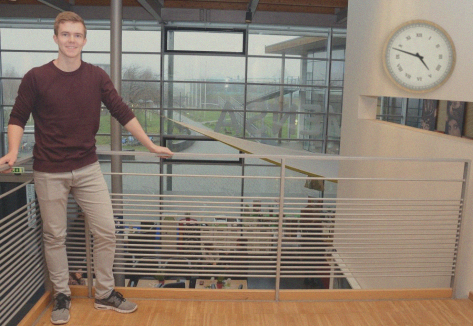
4:48
